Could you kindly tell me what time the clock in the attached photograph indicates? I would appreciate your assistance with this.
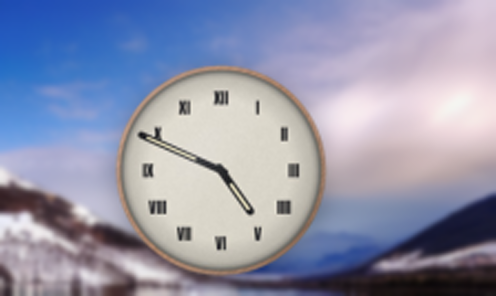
4:49
